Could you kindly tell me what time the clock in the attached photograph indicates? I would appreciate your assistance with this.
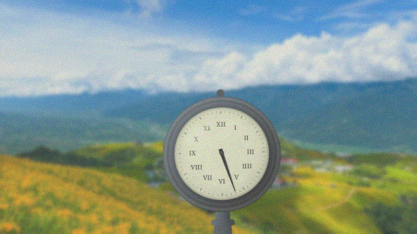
5:27
